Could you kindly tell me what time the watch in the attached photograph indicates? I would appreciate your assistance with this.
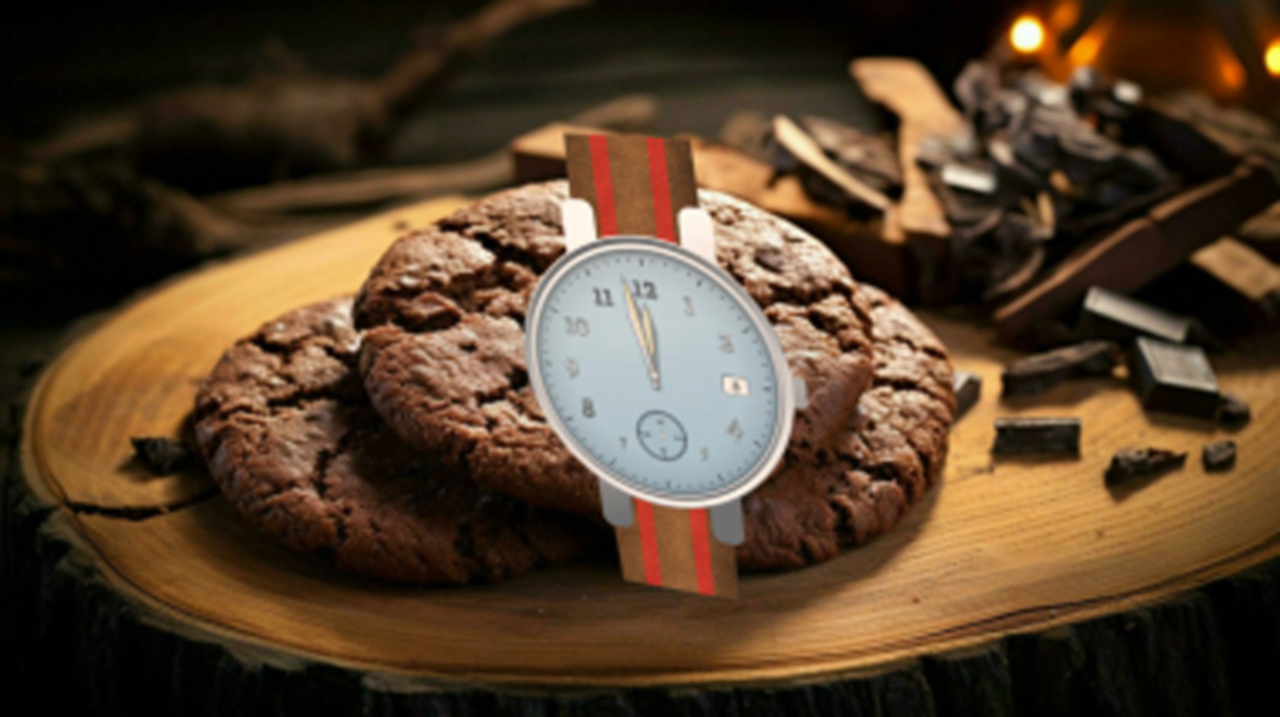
11:58
